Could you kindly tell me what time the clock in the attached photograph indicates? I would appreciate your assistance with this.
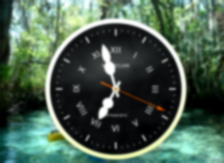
6:57:19
